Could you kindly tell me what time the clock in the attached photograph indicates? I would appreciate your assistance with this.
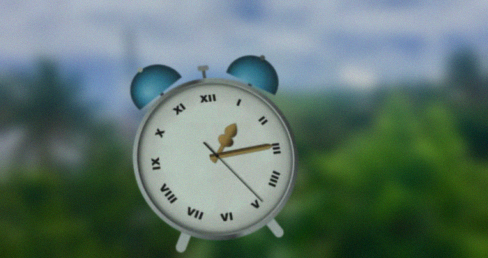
1:14:24
